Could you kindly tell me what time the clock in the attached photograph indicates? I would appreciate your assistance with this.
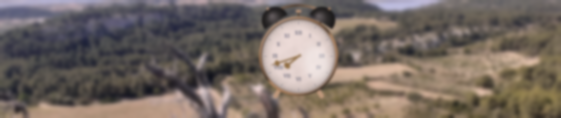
7:42
